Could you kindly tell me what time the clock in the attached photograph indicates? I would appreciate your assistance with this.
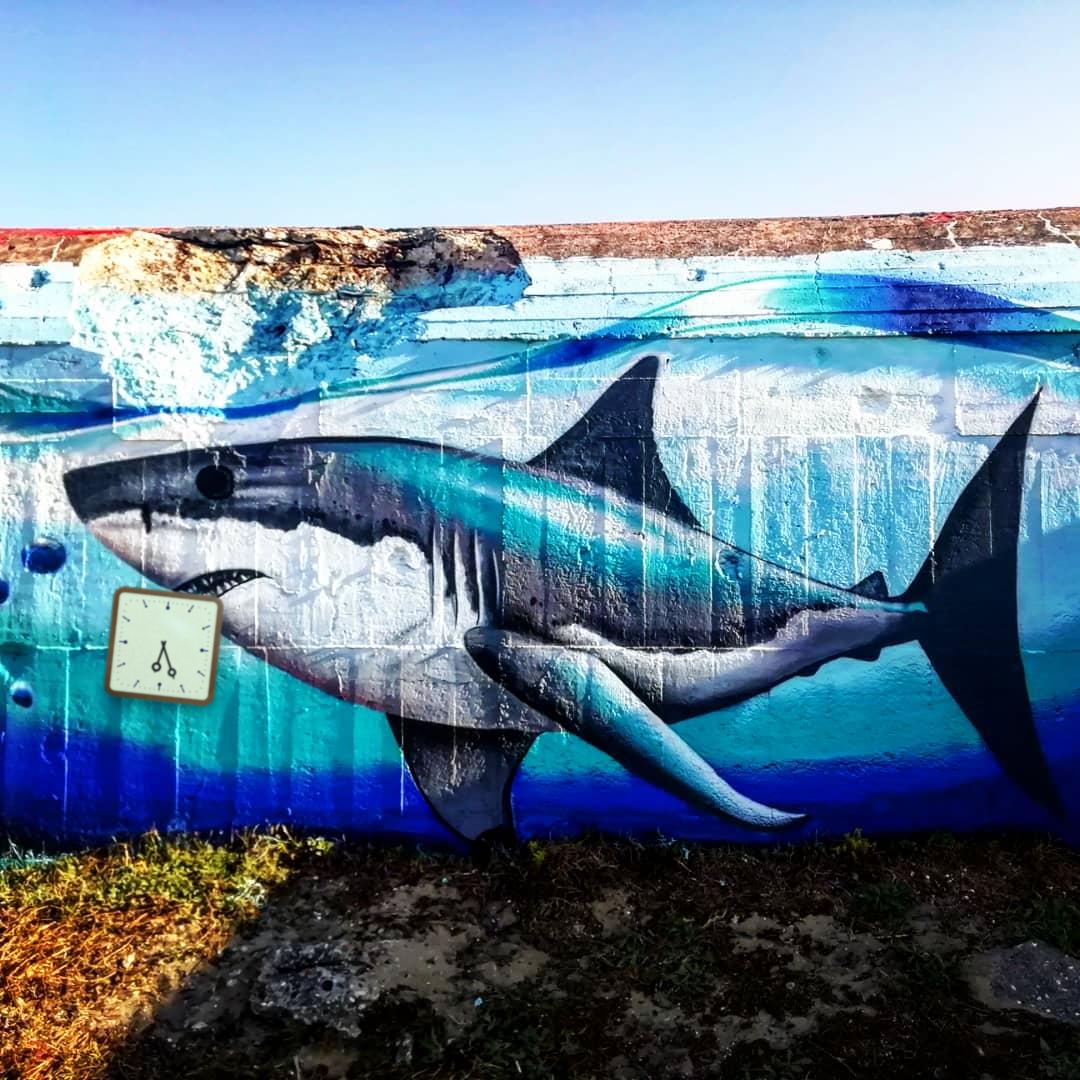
6:26
